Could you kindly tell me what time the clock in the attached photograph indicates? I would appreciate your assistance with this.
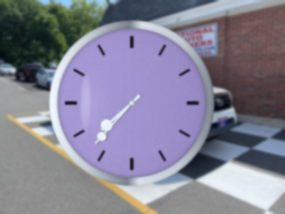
7:37
